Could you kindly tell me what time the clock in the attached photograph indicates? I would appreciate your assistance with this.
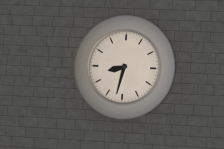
8:32
